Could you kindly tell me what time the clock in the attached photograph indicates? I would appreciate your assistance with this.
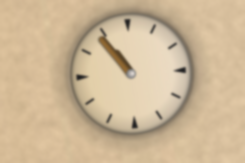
10:54
